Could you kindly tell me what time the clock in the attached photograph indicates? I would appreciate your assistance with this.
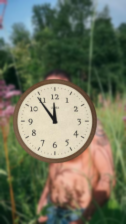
11:54
